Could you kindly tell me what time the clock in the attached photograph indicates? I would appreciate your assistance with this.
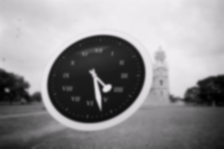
4:27
